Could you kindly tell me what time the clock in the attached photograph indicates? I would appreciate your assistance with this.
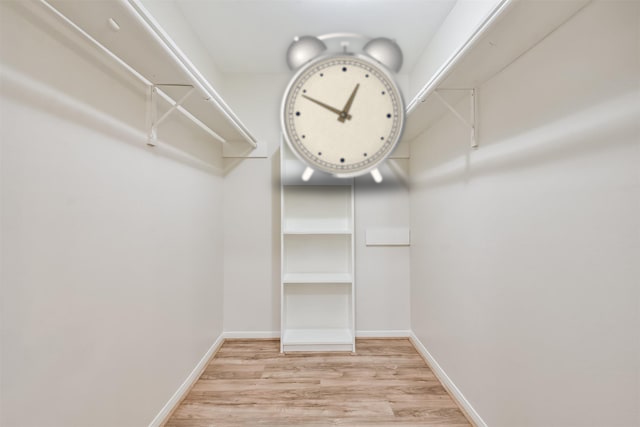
12:49
